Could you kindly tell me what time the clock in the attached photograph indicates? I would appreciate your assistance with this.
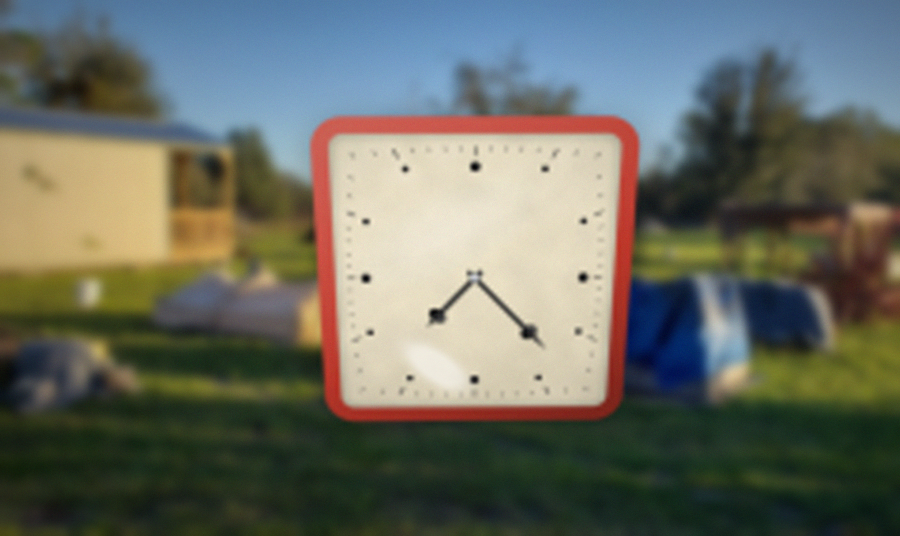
7:23
